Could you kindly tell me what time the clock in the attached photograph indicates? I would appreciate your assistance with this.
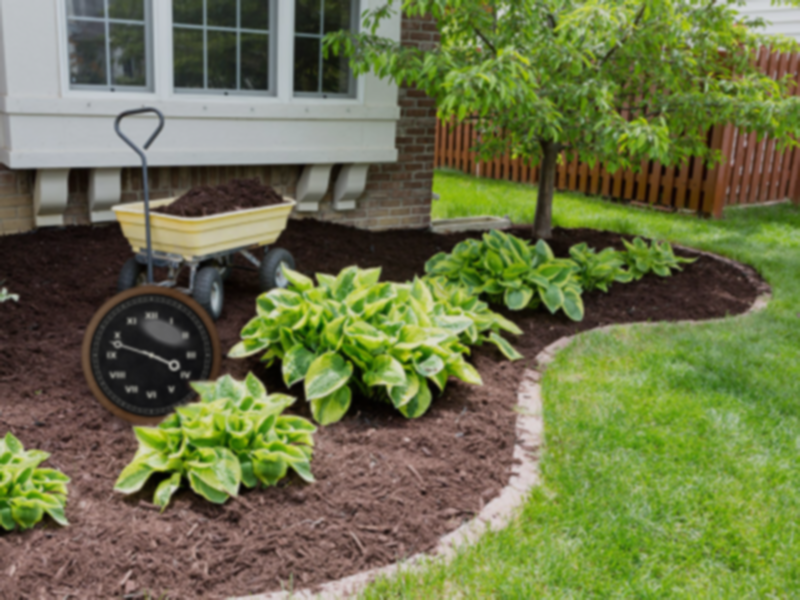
3:48
